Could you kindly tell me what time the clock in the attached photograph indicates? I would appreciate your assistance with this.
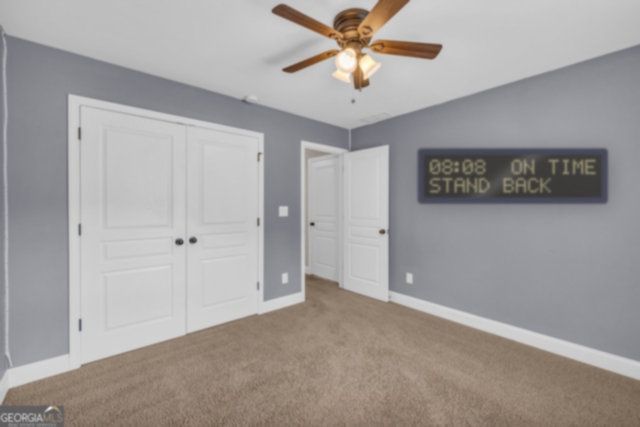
8:08
